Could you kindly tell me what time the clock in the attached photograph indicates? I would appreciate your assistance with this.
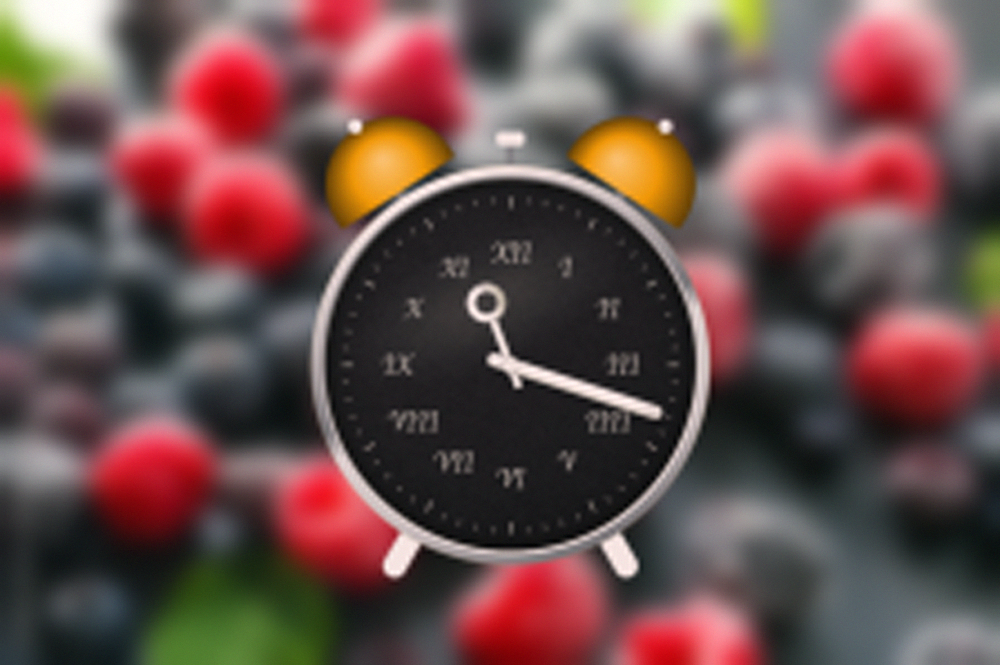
11:18
